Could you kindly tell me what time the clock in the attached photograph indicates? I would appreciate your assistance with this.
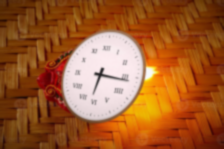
6:16
